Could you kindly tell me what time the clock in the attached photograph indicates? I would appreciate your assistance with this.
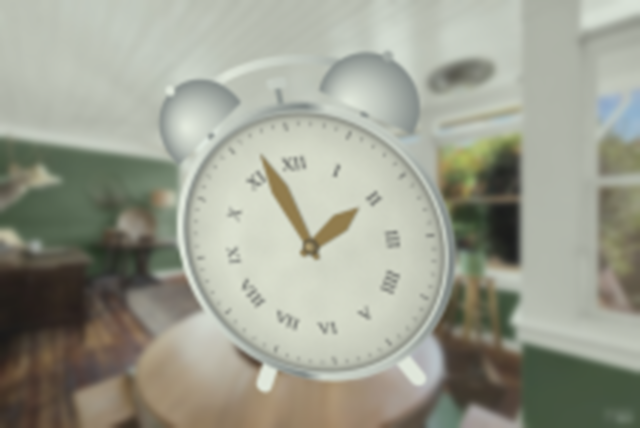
1:57
